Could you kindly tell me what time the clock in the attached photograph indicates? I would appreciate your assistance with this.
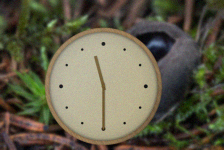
11:30
